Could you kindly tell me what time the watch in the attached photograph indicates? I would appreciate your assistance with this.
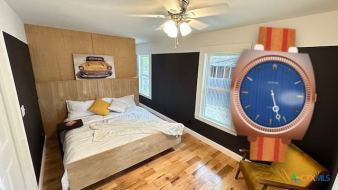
5:27
